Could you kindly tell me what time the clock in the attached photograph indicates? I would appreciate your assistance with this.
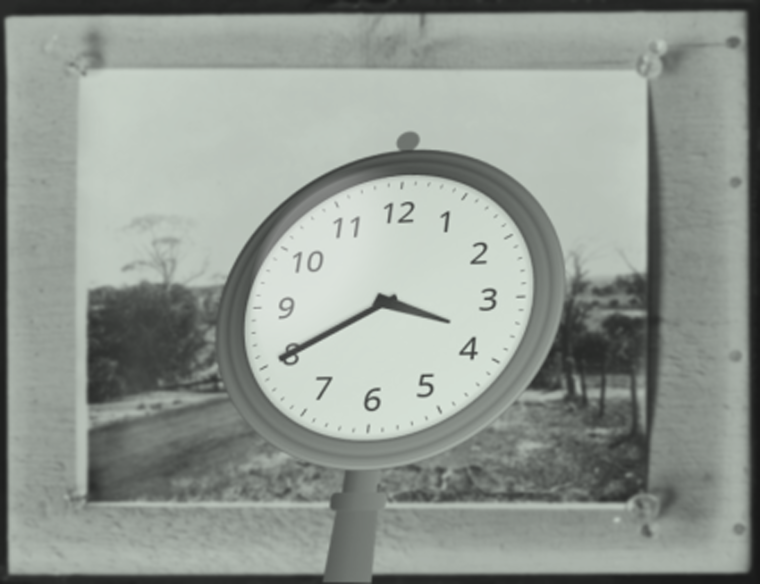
3:40
